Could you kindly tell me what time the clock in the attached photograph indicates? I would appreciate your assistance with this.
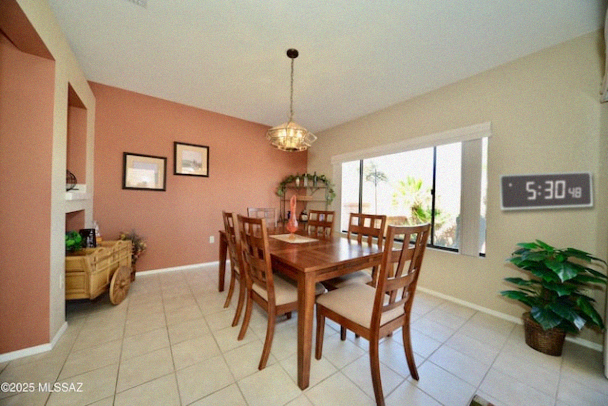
5:30
